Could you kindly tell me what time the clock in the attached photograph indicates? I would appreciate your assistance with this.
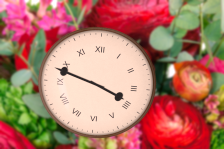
3:48
